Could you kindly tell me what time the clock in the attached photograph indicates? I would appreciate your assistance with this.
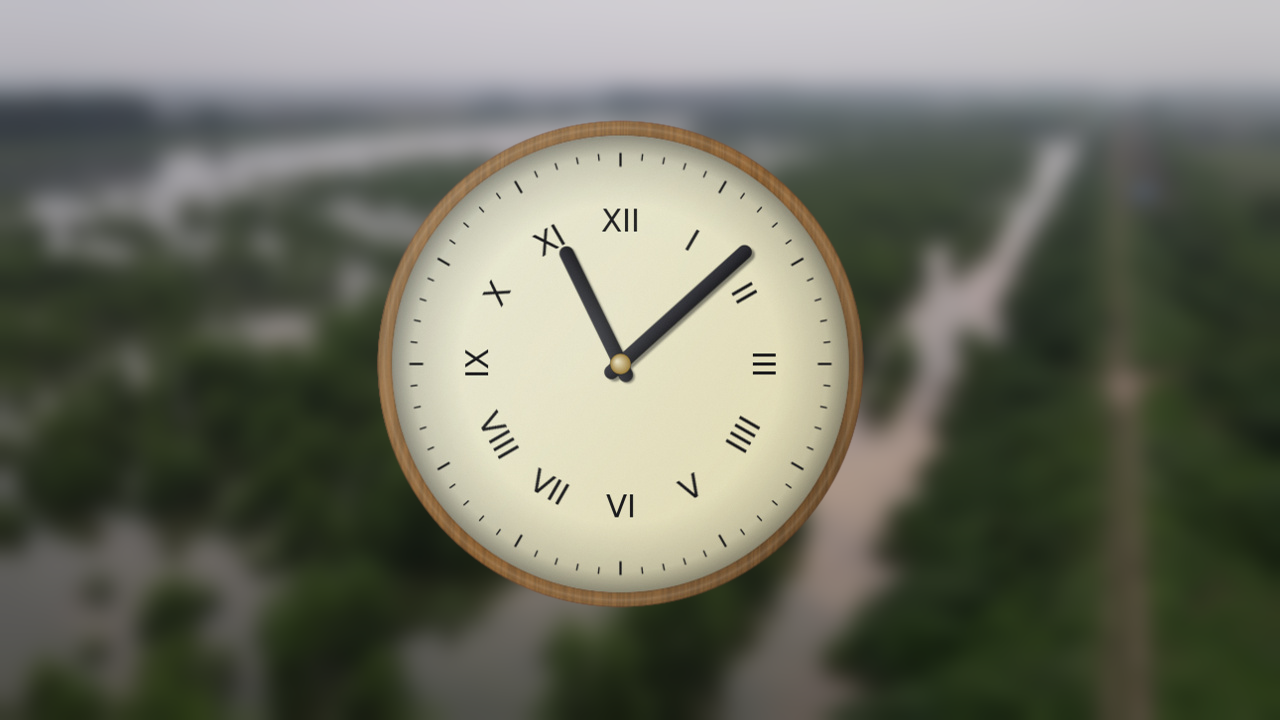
11:08
